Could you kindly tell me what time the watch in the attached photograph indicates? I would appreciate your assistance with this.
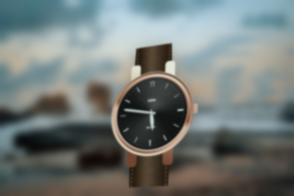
5:47
